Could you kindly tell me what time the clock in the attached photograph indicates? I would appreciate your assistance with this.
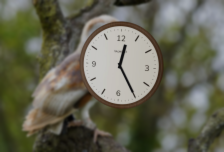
12:25
